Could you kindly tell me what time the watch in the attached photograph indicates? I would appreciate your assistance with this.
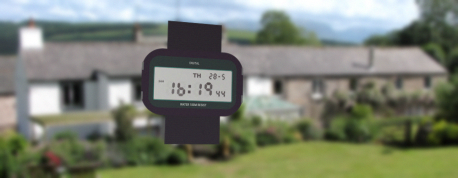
16:19:44
